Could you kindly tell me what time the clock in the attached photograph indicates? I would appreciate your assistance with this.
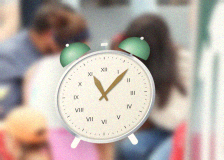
11:07
